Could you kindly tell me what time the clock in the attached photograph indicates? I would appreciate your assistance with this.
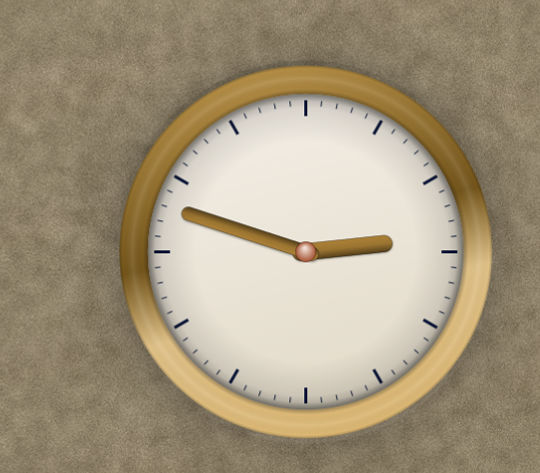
2:48
